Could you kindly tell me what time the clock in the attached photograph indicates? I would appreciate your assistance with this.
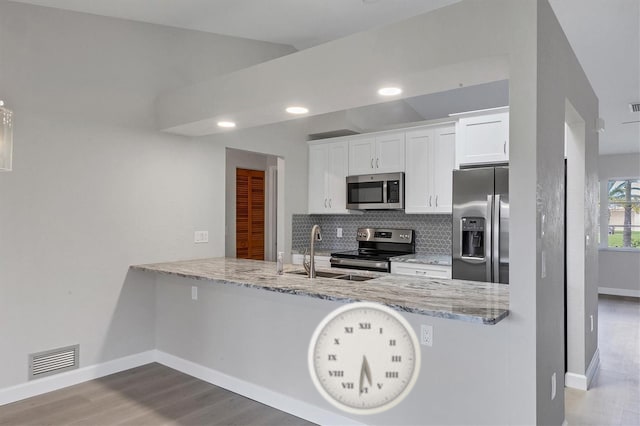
5:31
